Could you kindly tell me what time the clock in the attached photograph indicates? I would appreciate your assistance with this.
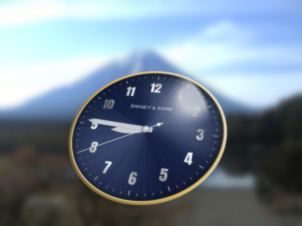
8:45:40
